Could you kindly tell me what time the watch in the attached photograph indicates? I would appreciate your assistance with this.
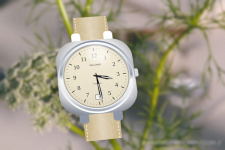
3:29
